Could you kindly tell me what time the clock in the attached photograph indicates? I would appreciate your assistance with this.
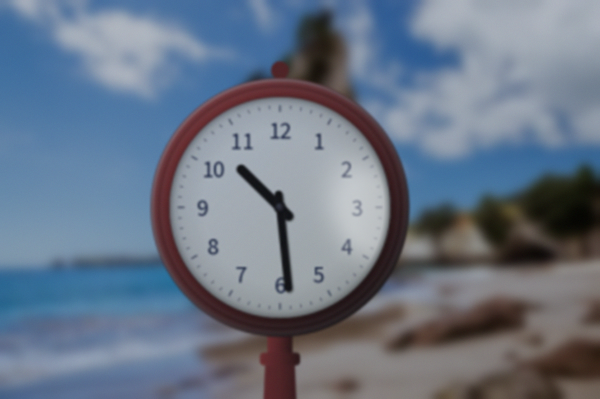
10:29
